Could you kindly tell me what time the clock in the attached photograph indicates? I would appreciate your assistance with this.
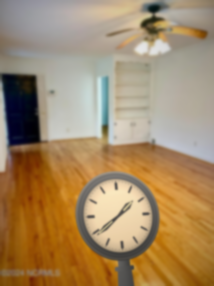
1:39
